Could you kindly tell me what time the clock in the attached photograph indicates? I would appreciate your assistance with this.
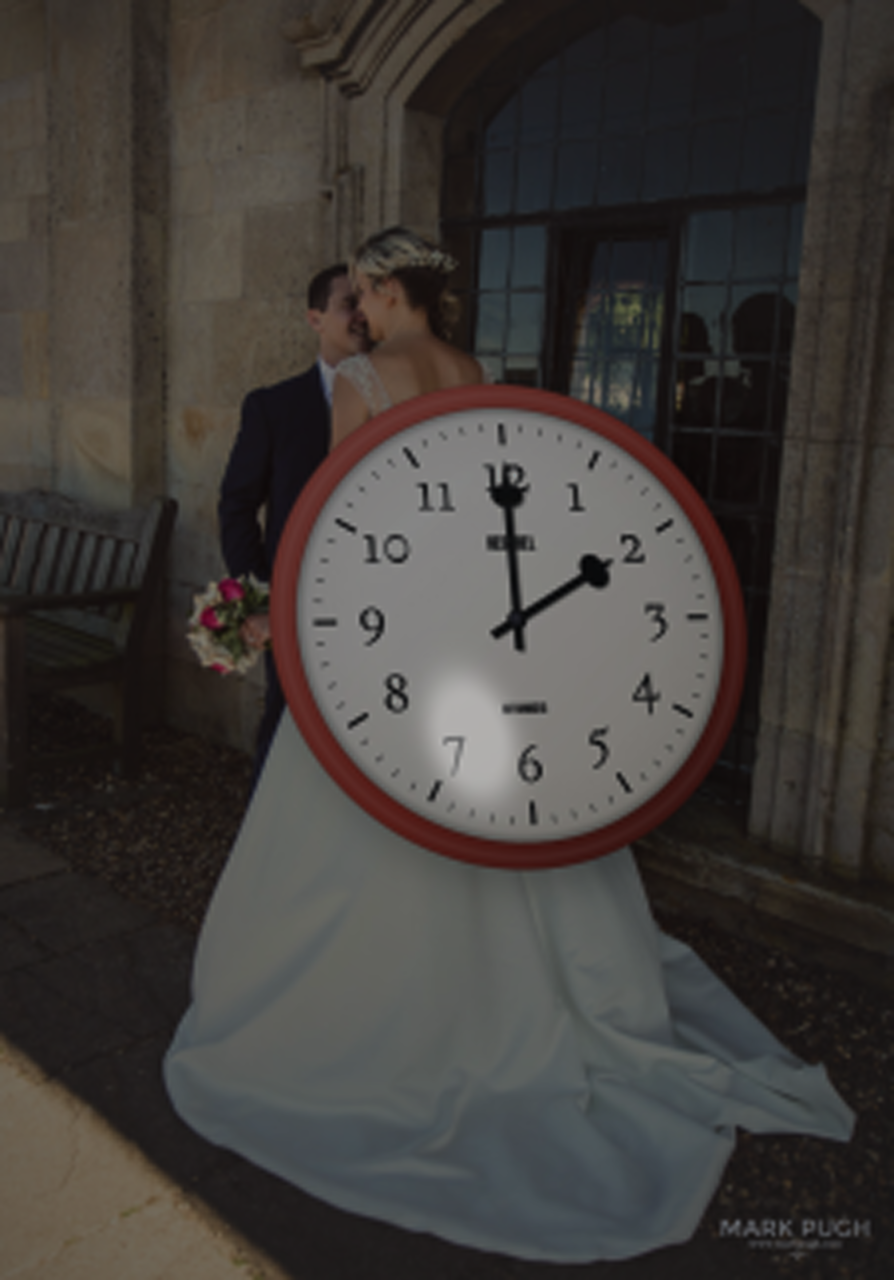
2:00
